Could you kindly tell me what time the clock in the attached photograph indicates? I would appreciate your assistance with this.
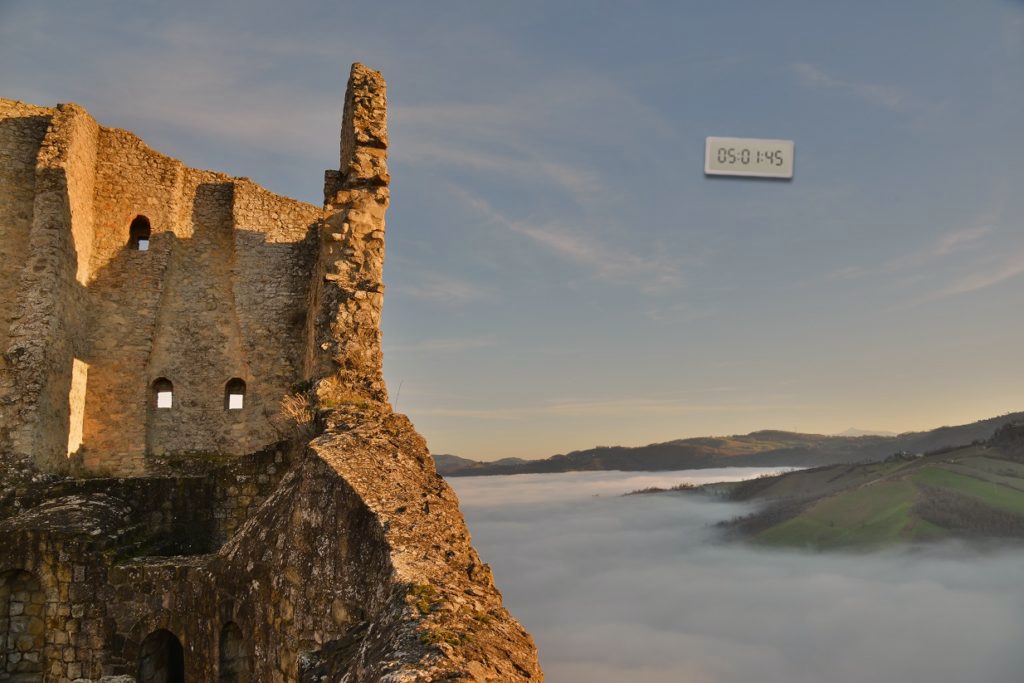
5:01:45
